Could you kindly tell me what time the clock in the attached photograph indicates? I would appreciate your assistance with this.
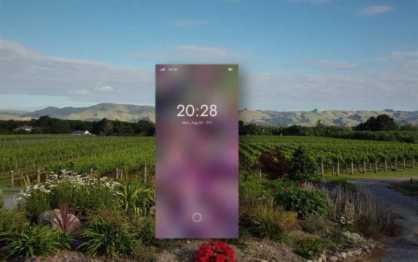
20:28
